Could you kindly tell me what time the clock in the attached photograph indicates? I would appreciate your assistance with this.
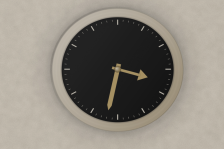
3:32
